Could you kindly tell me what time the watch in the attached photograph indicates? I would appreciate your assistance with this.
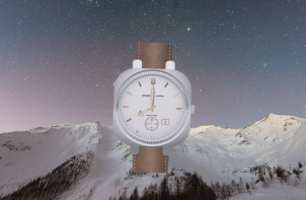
8:00
